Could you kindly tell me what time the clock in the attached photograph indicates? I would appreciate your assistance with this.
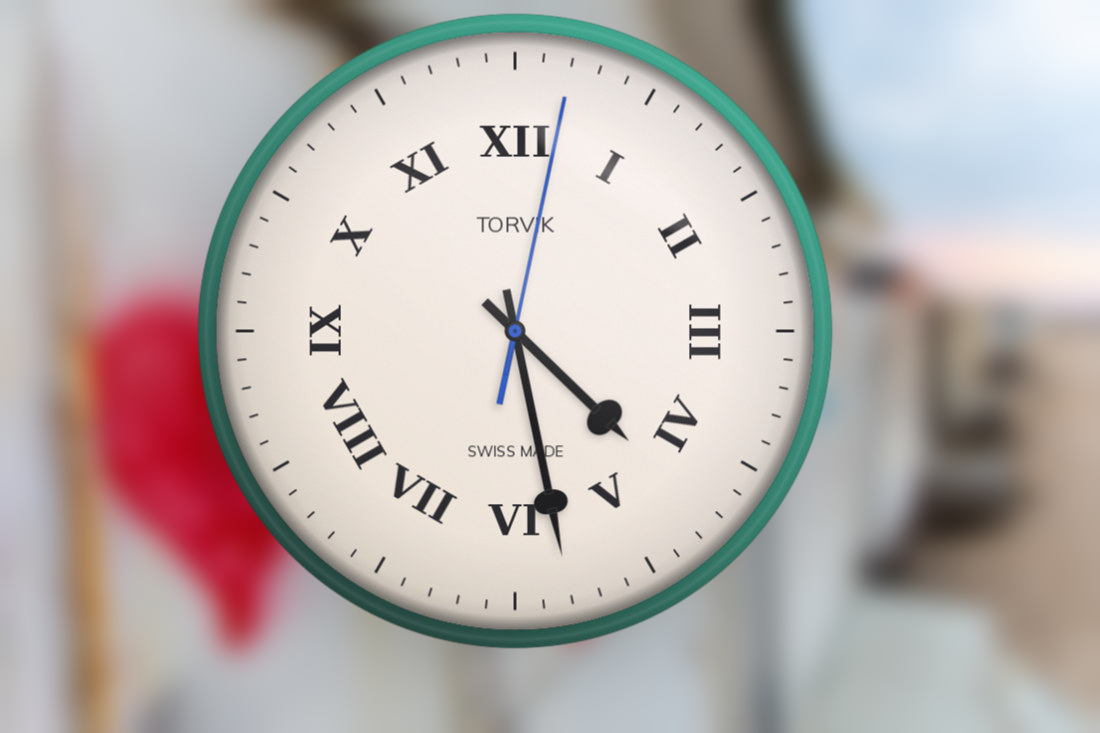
4:28:02
